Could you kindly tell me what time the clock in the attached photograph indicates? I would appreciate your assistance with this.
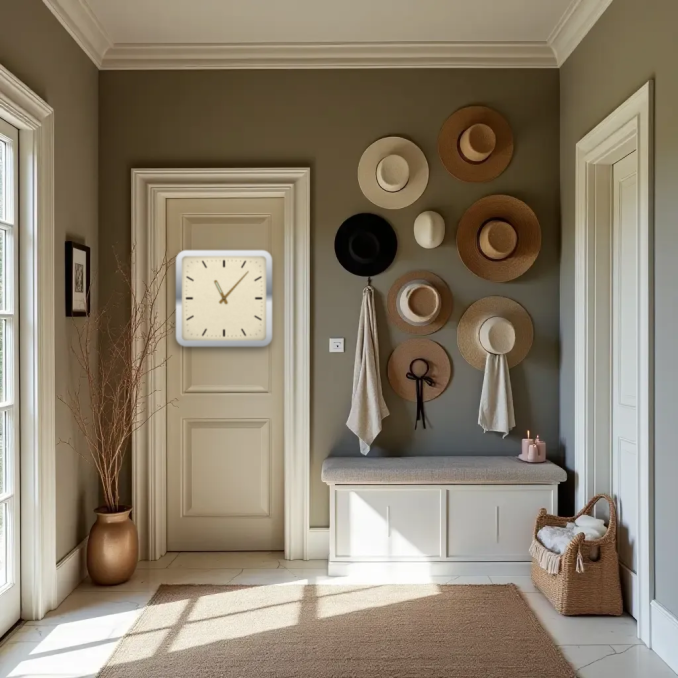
11:07
